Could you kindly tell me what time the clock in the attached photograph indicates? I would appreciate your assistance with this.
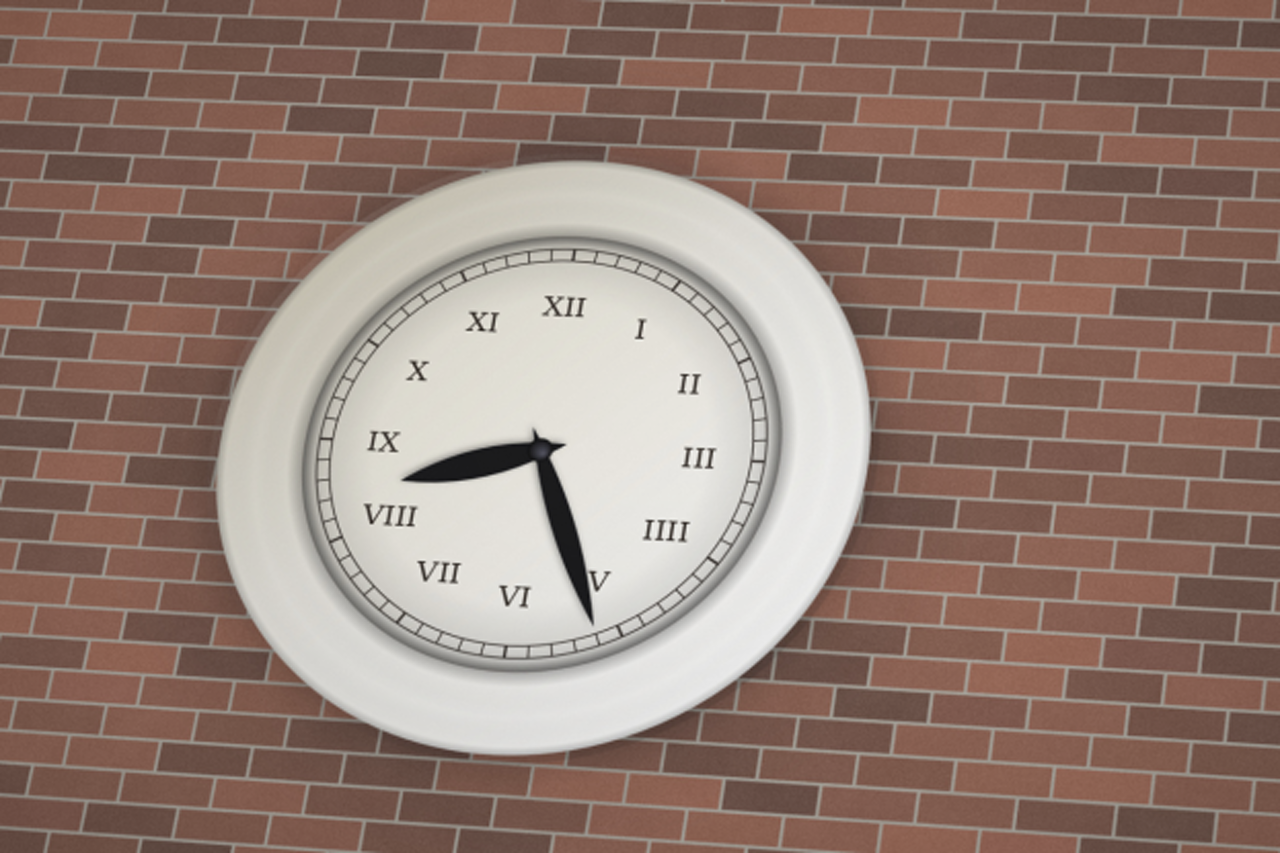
8:26
